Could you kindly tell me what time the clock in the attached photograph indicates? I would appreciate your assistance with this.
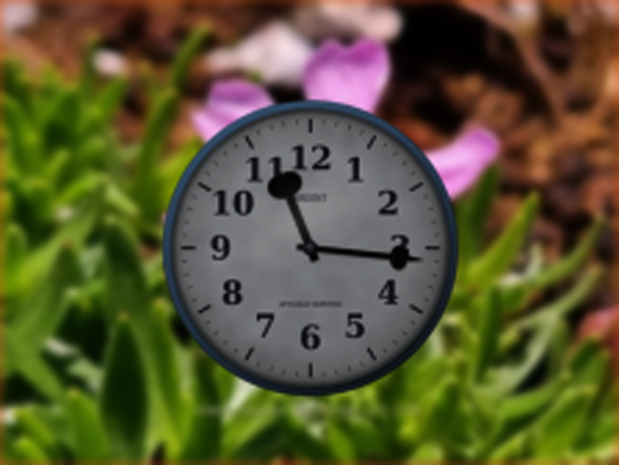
11:16
